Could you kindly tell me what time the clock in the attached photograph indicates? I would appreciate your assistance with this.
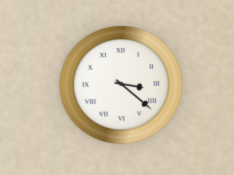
3:22
